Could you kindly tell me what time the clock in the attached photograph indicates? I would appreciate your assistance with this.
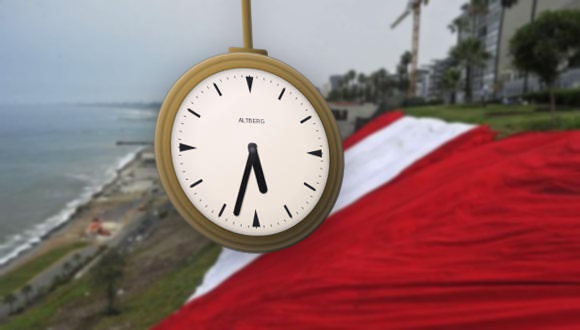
5:33
